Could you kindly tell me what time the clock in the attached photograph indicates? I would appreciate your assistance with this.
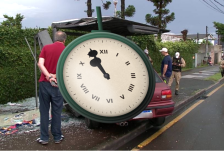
10:56
